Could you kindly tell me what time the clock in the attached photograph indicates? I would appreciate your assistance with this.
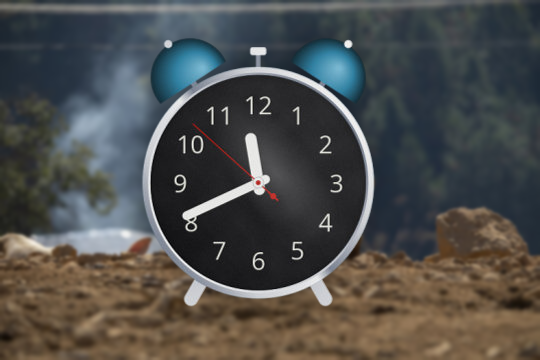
11:40:52
